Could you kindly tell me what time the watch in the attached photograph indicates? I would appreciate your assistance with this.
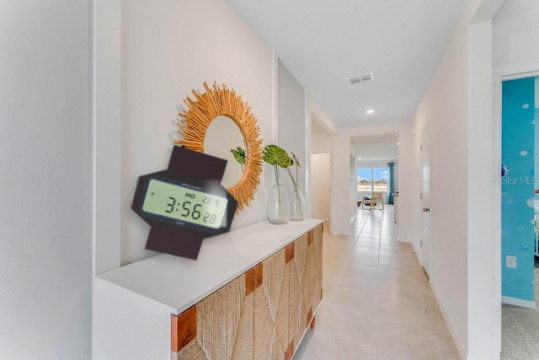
3:56:28
